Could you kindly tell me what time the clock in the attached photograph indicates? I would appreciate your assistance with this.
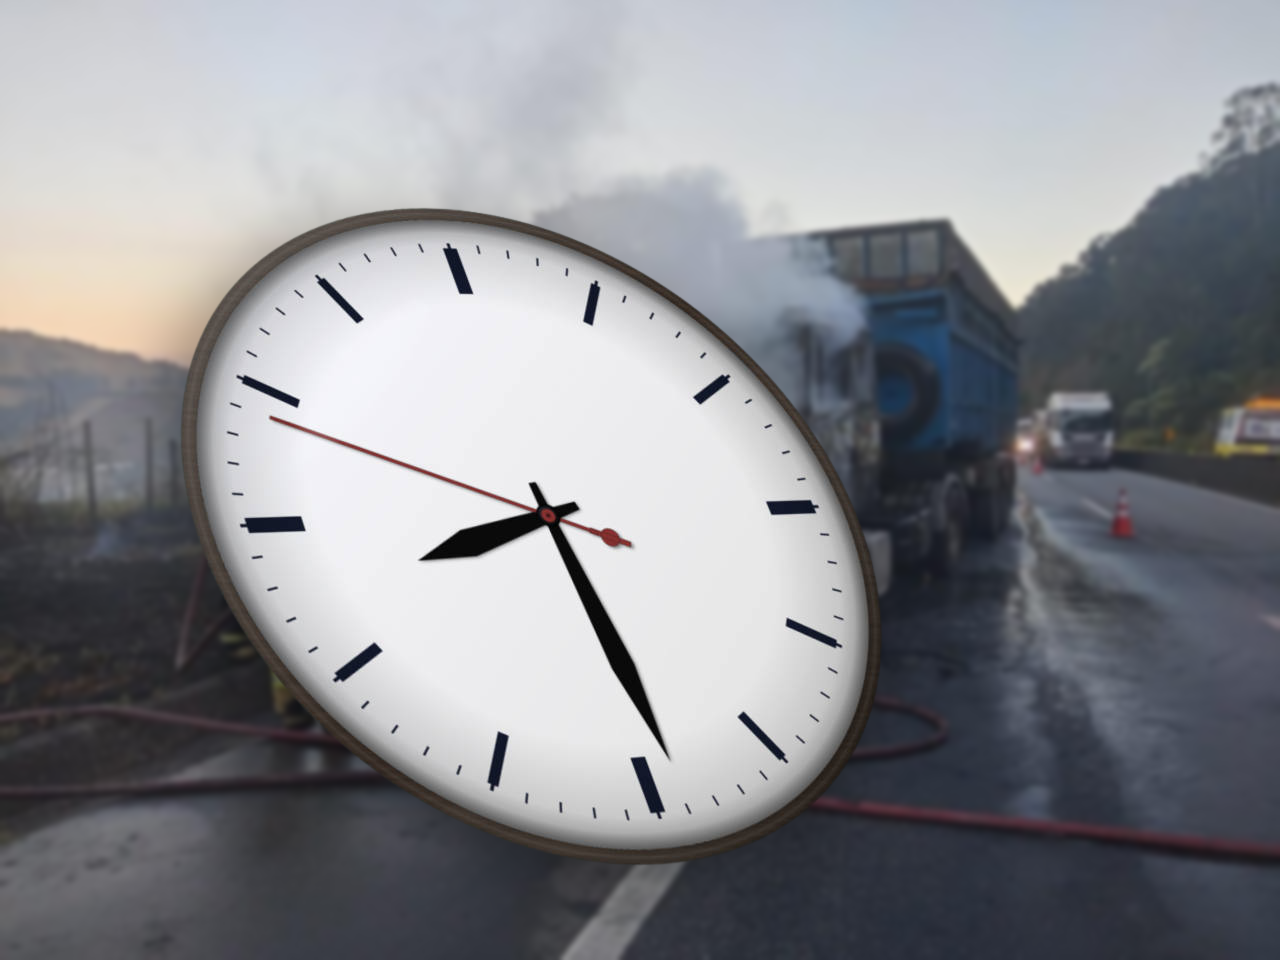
8:28:49
